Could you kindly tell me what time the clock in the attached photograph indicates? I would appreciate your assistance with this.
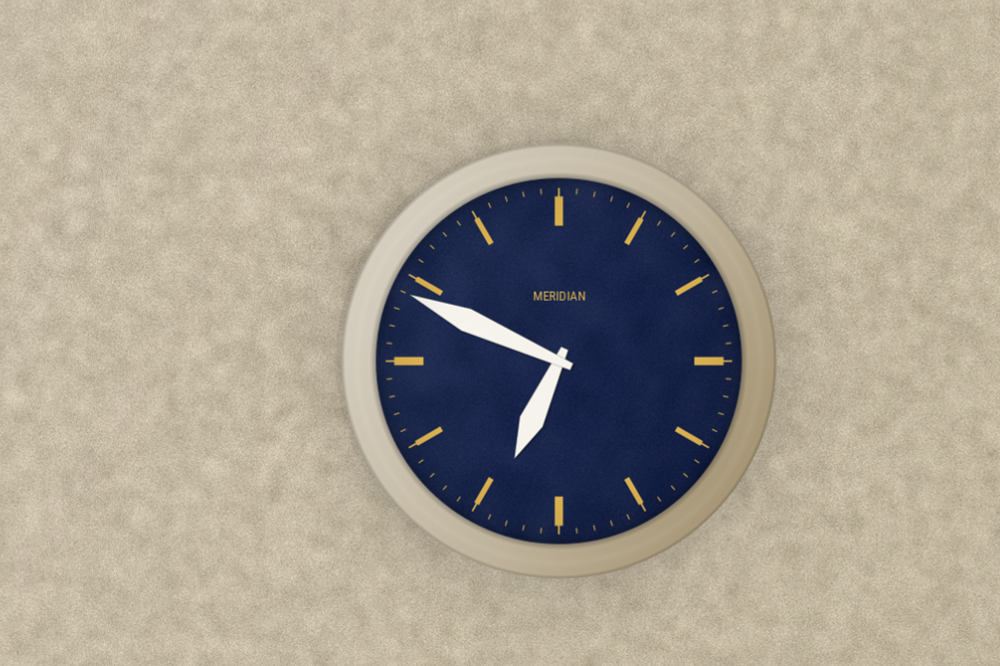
6:49
